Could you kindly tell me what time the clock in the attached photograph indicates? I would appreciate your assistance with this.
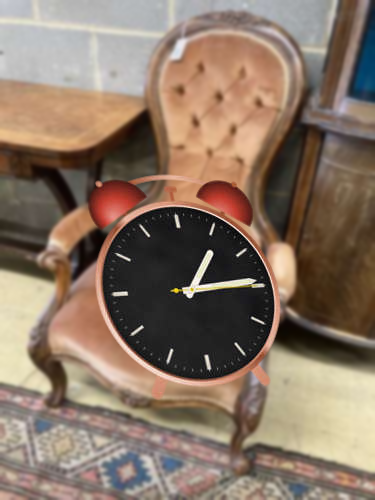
1:14:15
